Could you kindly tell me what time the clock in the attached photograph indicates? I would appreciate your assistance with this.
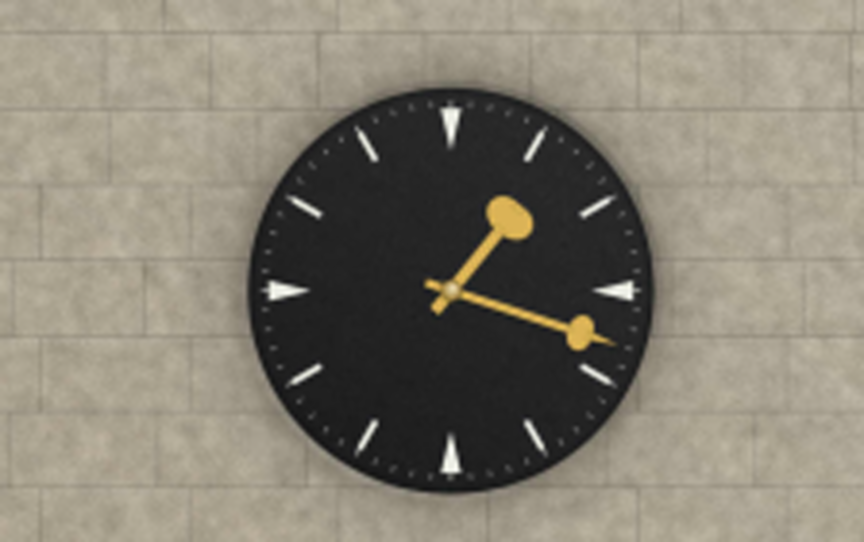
1:18
